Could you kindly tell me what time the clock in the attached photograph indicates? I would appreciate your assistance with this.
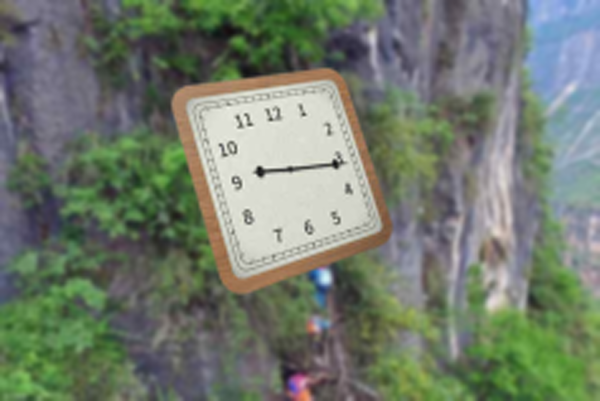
9:16
